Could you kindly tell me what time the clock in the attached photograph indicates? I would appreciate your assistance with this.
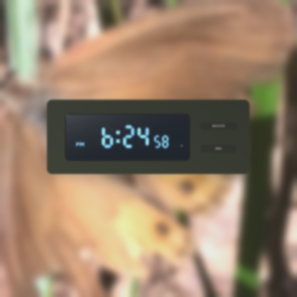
6:24:58
